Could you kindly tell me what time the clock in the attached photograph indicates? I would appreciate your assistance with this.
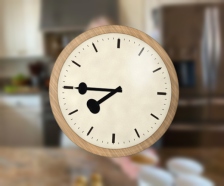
7:45
